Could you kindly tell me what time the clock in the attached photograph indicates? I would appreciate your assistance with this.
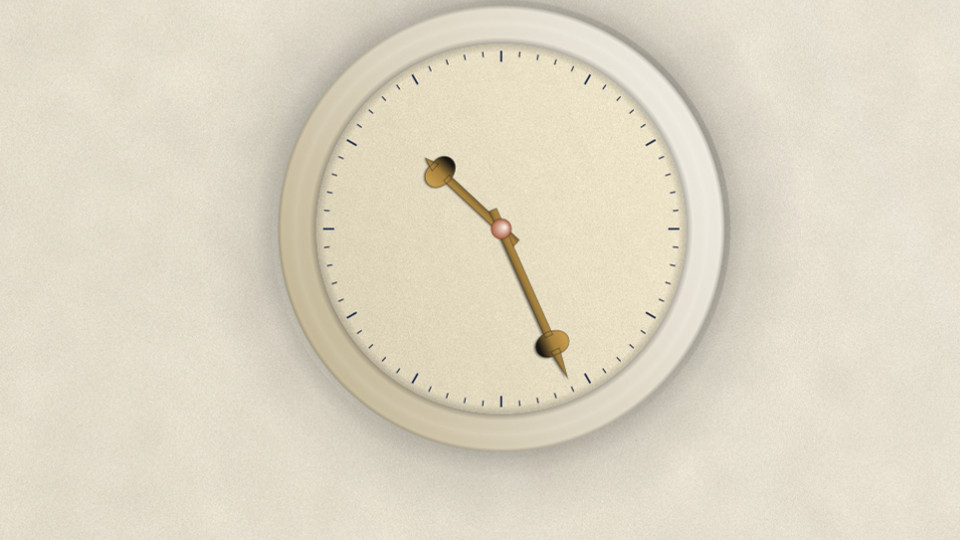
10:26
